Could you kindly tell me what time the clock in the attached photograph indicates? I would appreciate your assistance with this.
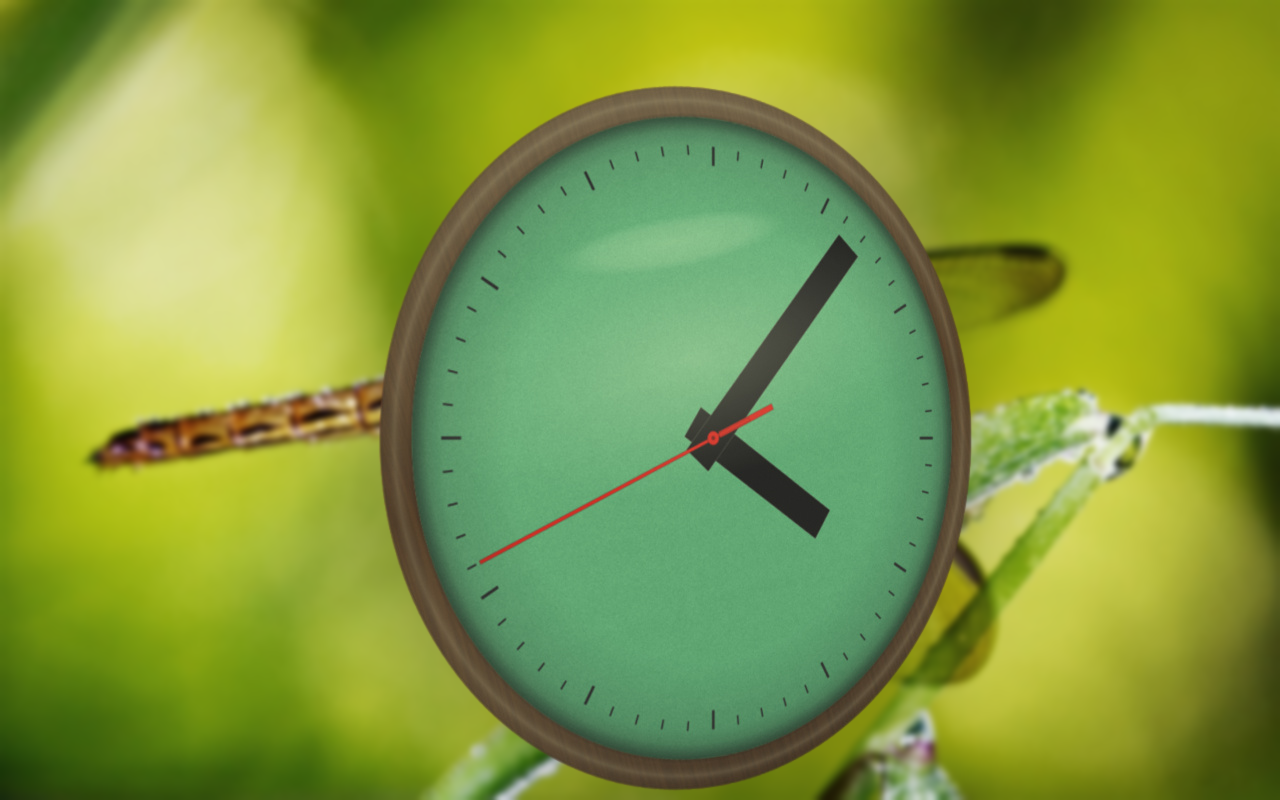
4:06:41
